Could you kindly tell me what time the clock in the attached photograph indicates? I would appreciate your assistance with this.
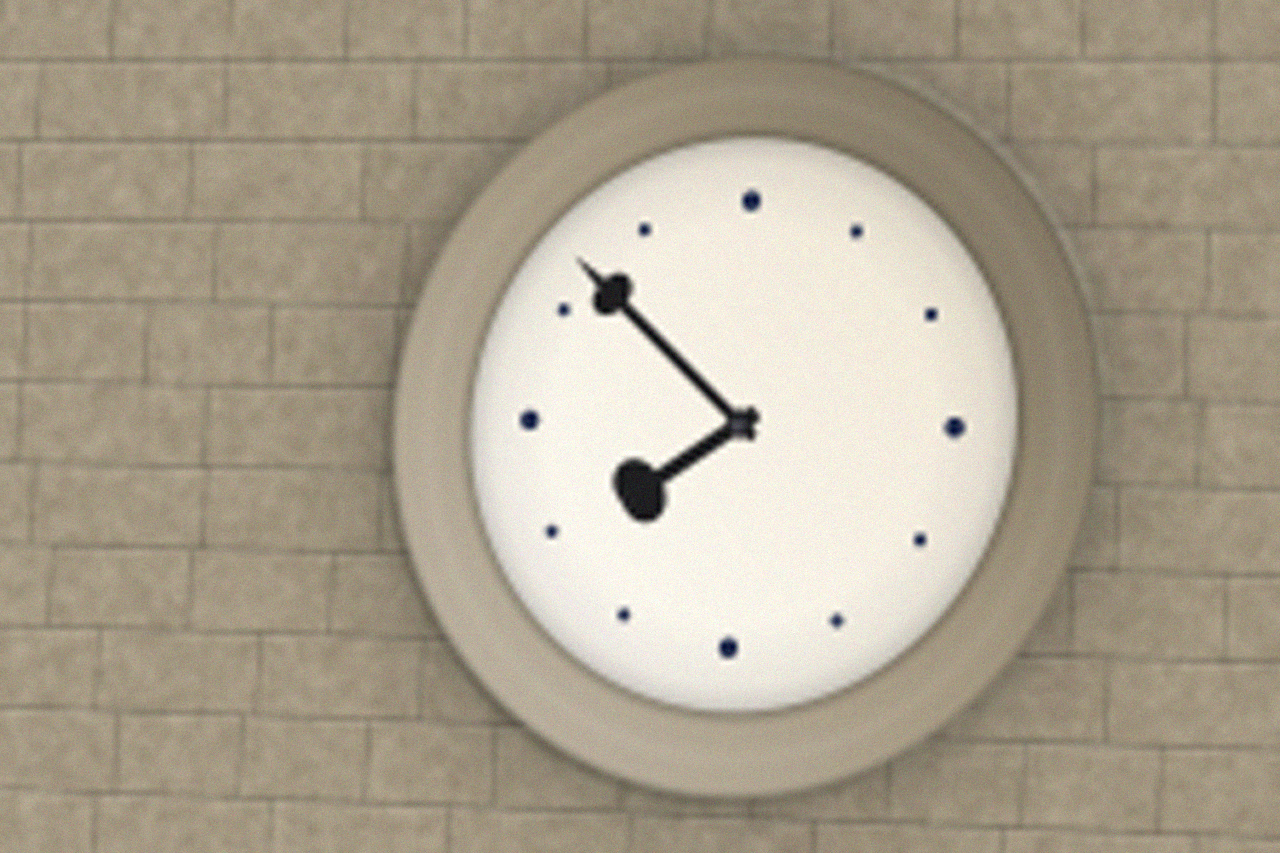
7:52
